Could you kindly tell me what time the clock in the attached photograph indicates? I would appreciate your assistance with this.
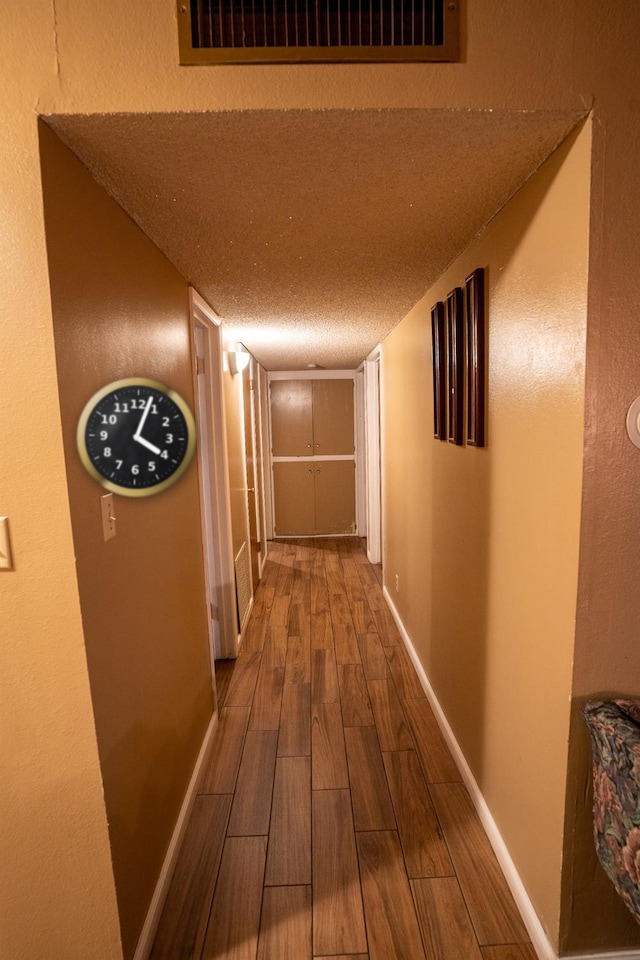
4:03
